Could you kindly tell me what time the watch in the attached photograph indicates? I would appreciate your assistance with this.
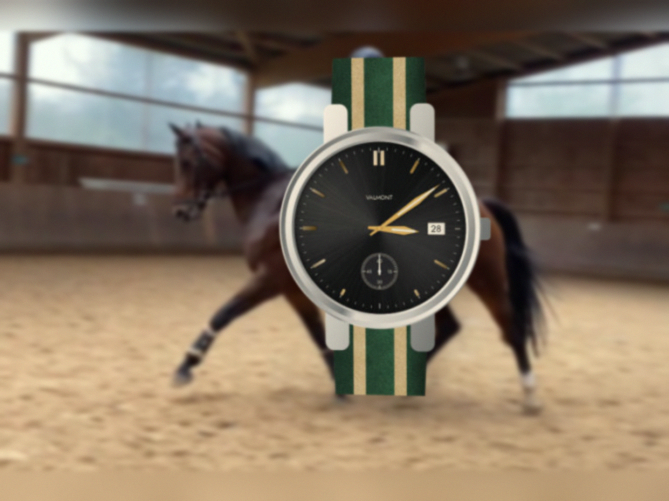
3:09
